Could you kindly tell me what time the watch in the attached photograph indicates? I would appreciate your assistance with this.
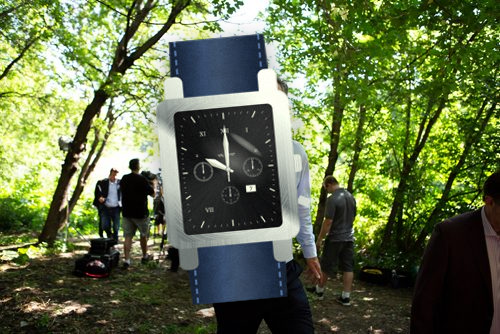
10:00
